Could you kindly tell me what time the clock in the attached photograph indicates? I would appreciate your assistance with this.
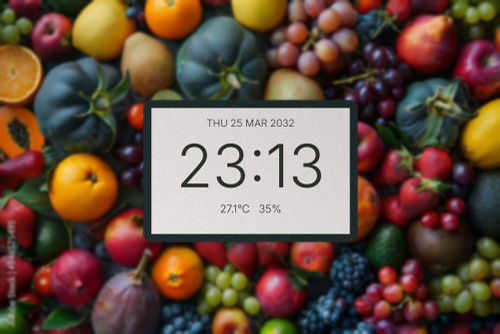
23:13
